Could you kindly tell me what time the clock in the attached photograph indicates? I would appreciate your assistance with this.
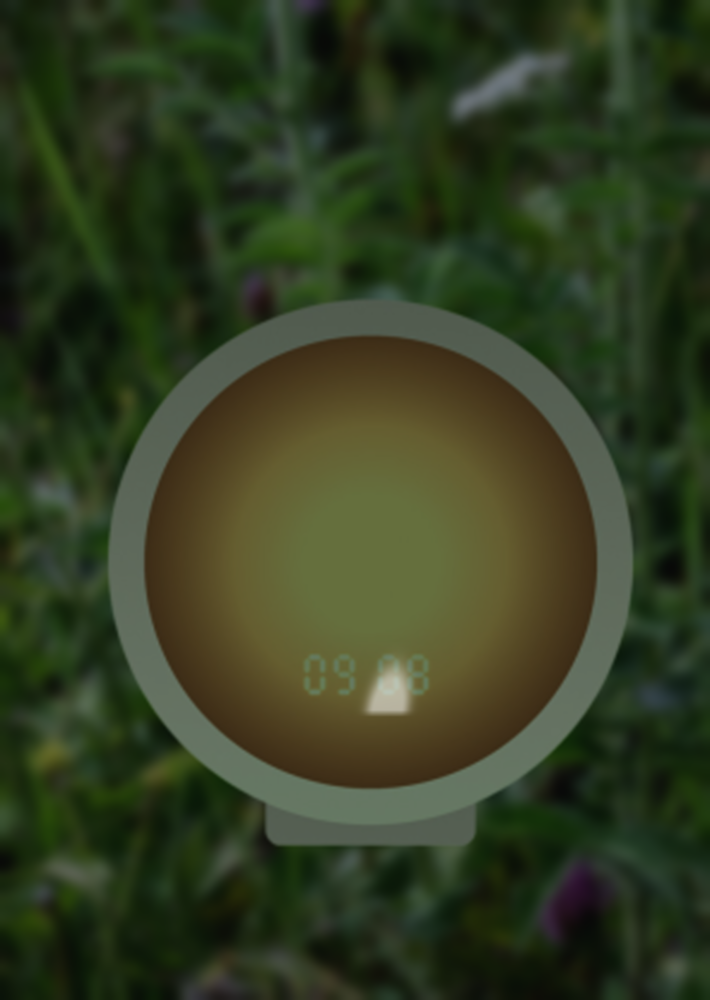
9:08
